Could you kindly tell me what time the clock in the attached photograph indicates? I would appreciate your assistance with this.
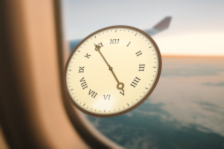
4:54
